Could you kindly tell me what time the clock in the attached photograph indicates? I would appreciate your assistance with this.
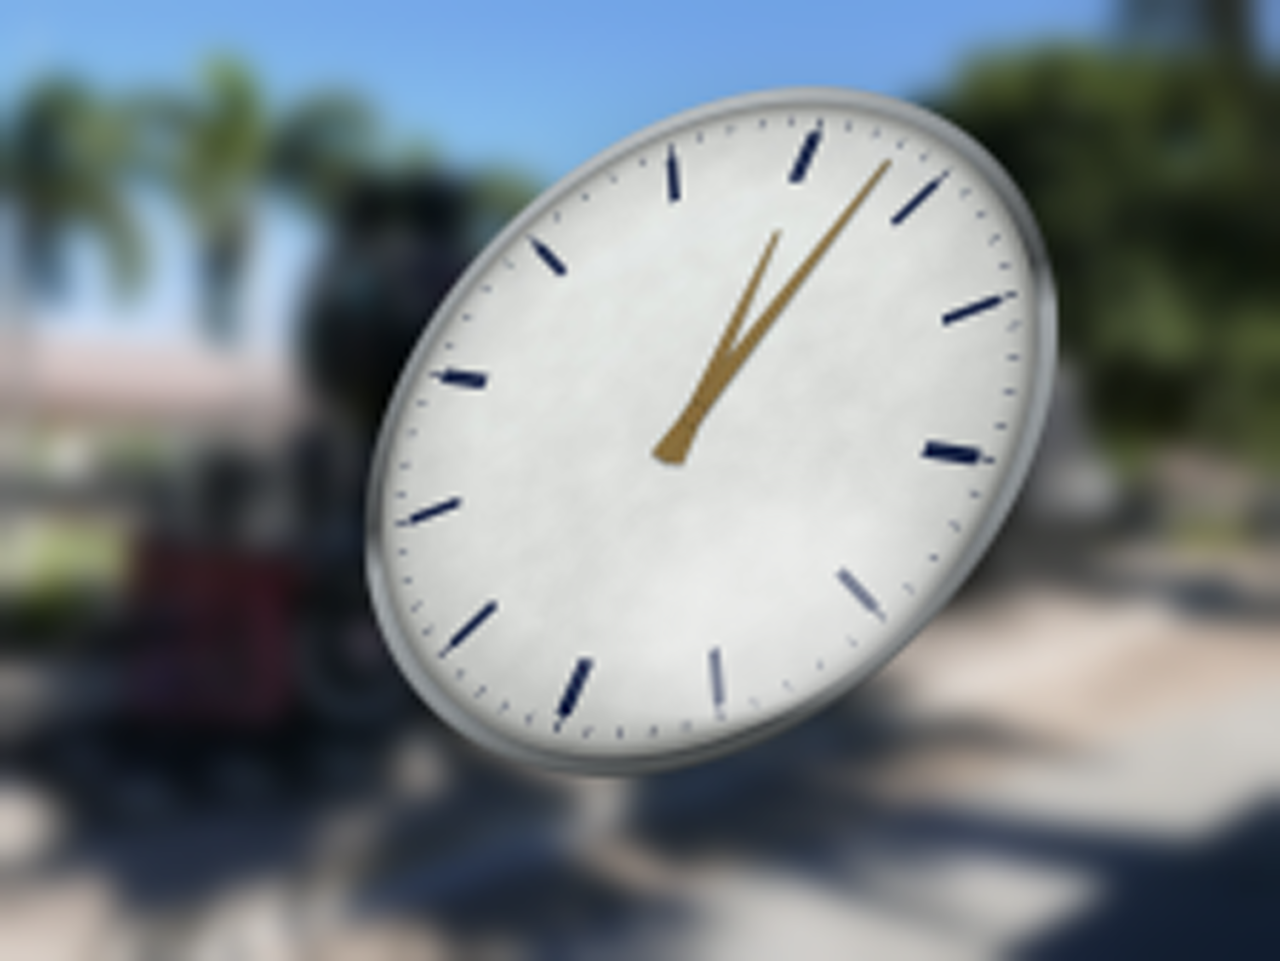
12:03
